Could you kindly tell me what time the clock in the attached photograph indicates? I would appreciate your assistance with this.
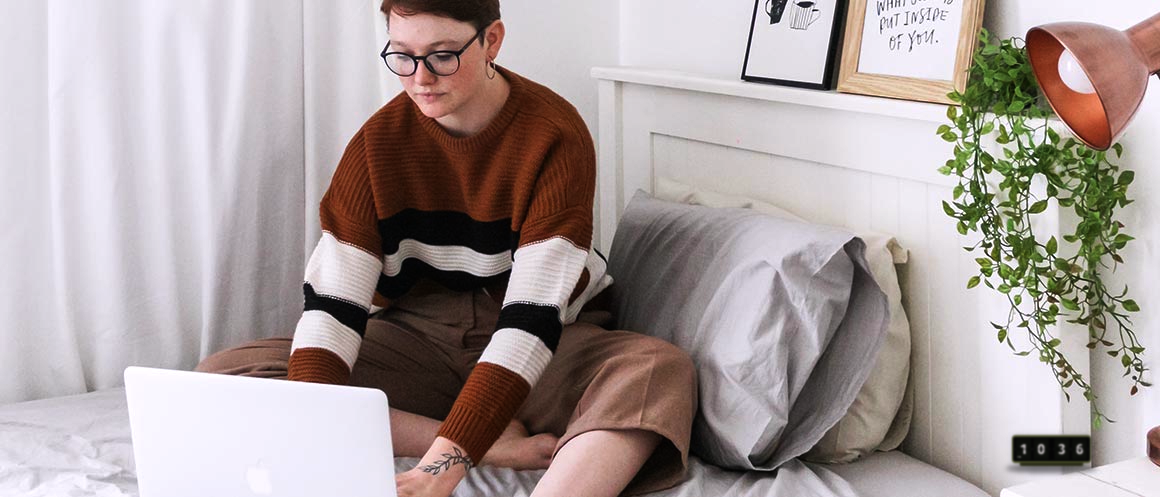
10:36
